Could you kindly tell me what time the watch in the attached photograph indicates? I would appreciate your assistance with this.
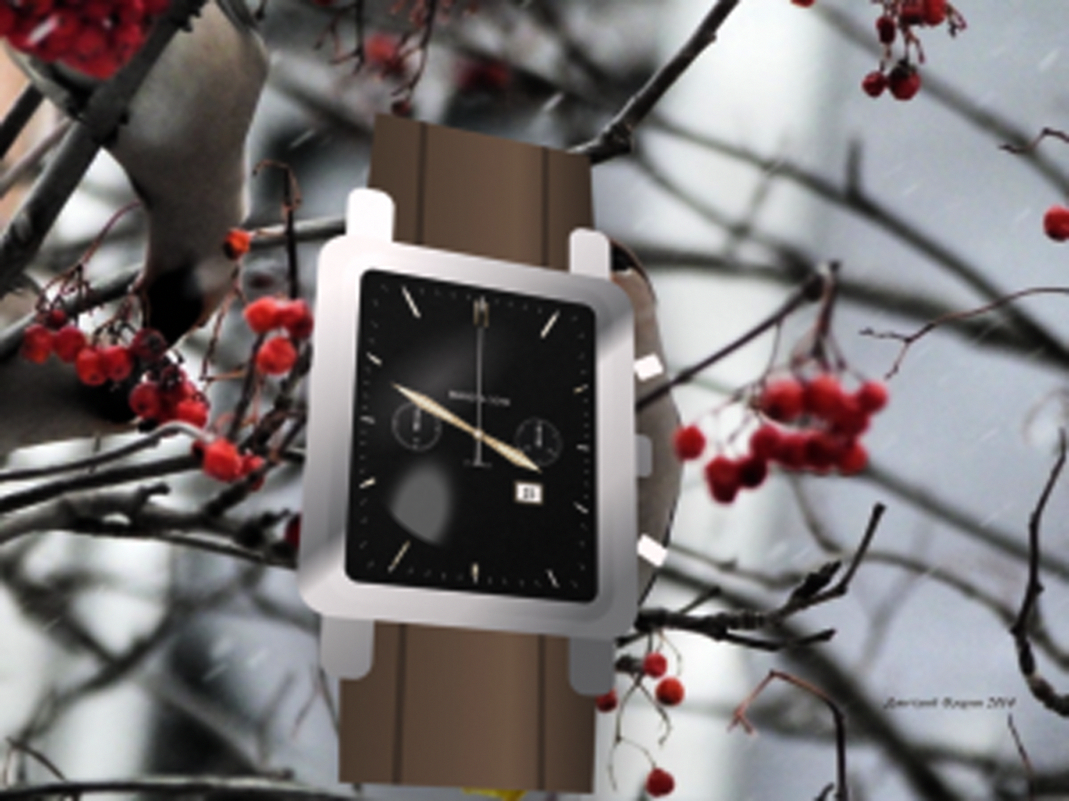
3:49
